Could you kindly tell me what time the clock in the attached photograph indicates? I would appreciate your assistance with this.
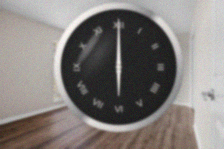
6:00
